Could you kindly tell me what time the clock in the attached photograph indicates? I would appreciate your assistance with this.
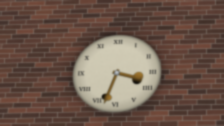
3:33
